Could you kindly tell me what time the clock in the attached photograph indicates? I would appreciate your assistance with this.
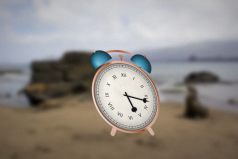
5:17
